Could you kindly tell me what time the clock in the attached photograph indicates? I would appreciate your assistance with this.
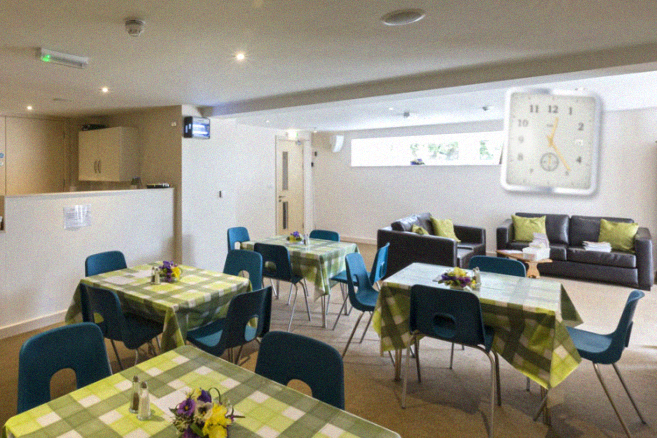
12:24
